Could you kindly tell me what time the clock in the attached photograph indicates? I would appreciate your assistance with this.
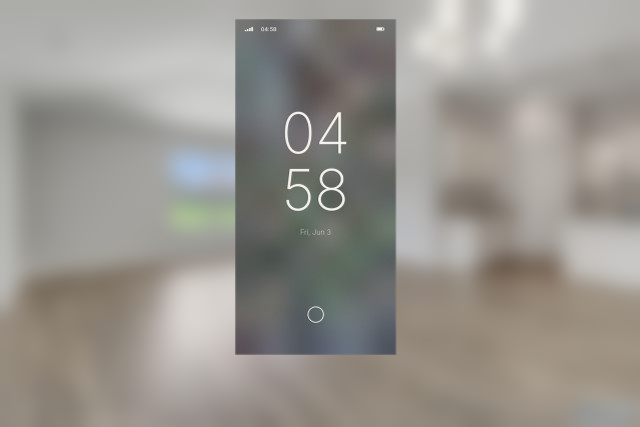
4:58
